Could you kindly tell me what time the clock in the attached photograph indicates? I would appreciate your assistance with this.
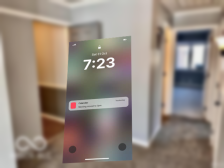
7:23
